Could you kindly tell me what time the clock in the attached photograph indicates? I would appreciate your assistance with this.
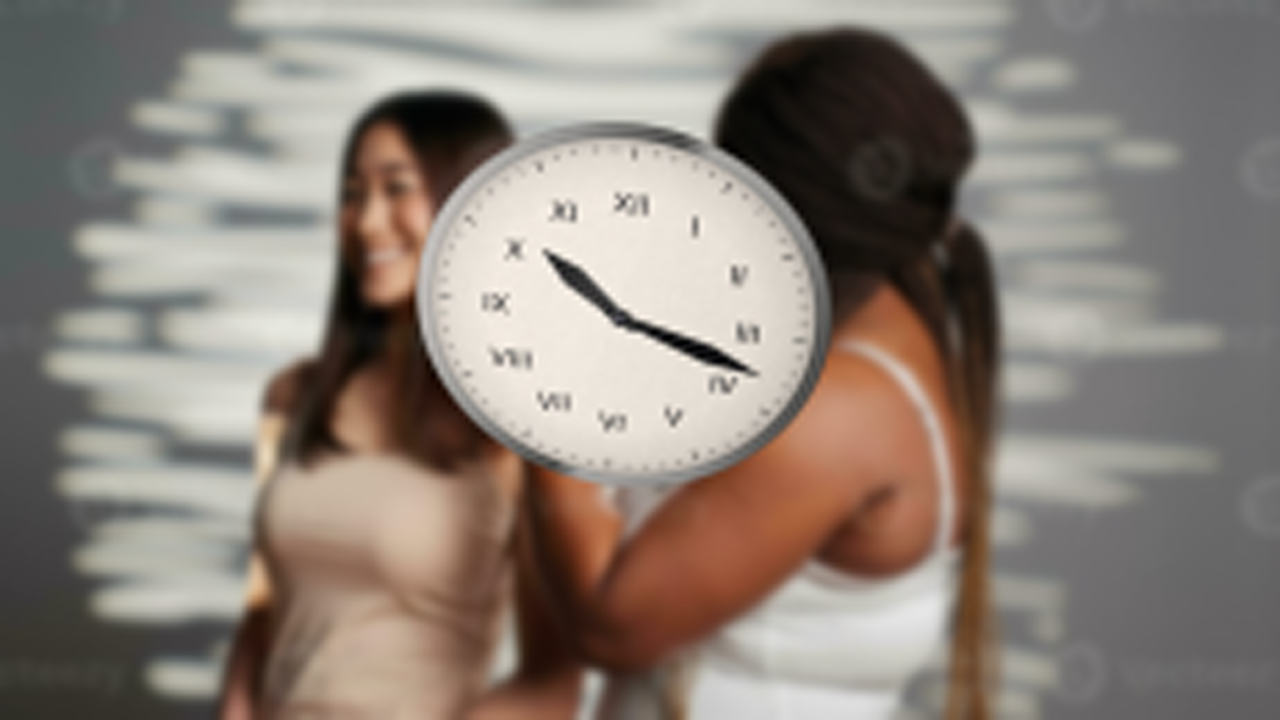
10:18
